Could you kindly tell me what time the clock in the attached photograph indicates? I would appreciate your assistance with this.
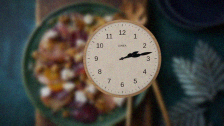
2:13
